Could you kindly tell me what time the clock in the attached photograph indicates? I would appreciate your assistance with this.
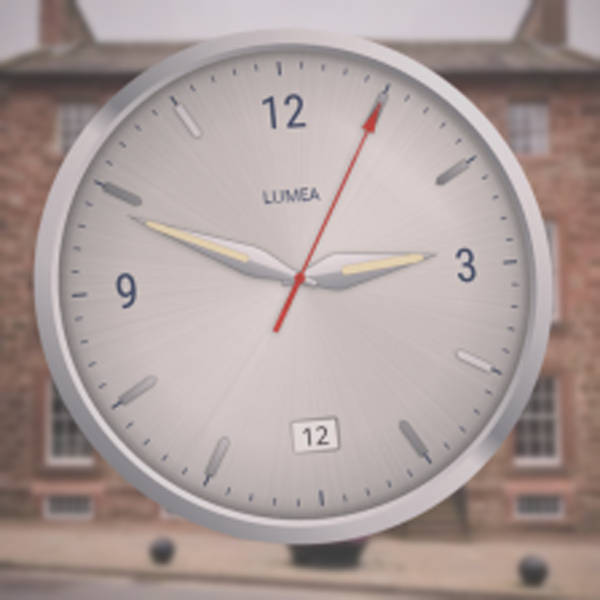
2:49:05
